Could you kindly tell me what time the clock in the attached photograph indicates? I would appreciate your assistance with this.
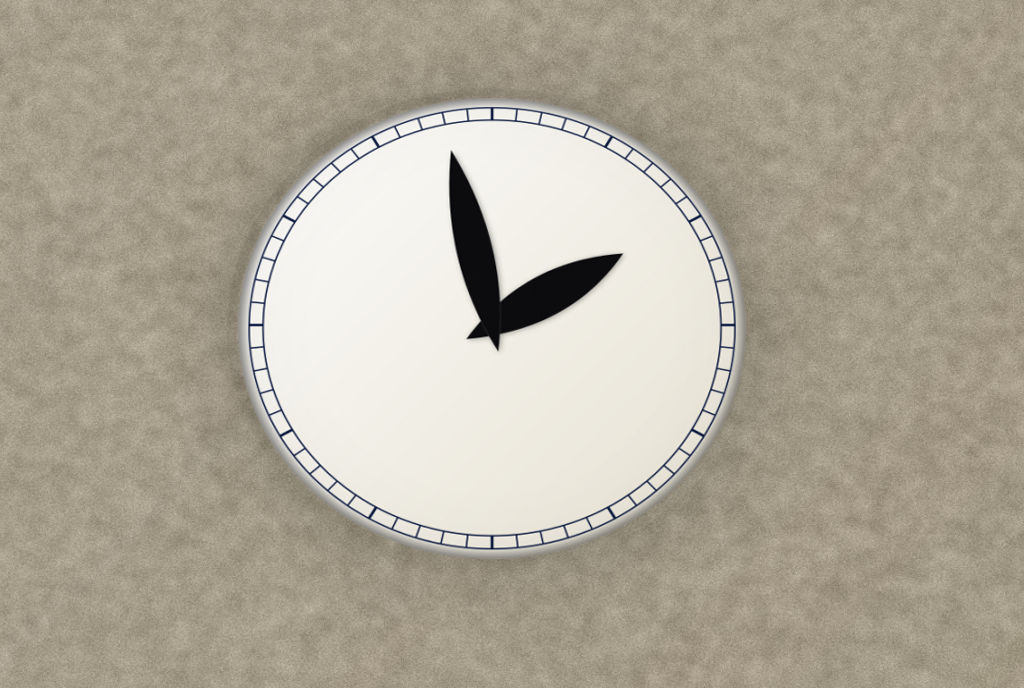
1:58
